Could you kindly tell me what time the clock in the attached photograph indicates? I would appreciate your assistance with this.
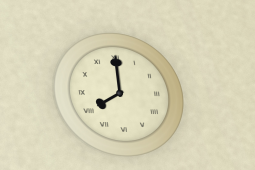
8:00
